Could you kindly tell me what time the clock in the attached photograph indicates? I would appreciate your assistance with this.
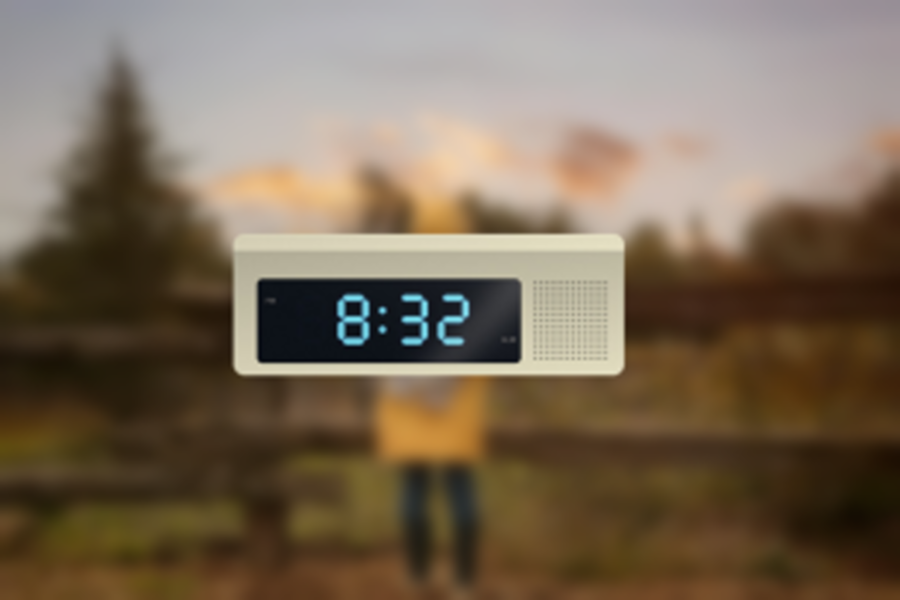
8:32
